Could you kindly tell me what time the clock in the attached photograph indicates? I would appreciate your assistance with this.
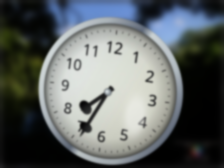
7:34
